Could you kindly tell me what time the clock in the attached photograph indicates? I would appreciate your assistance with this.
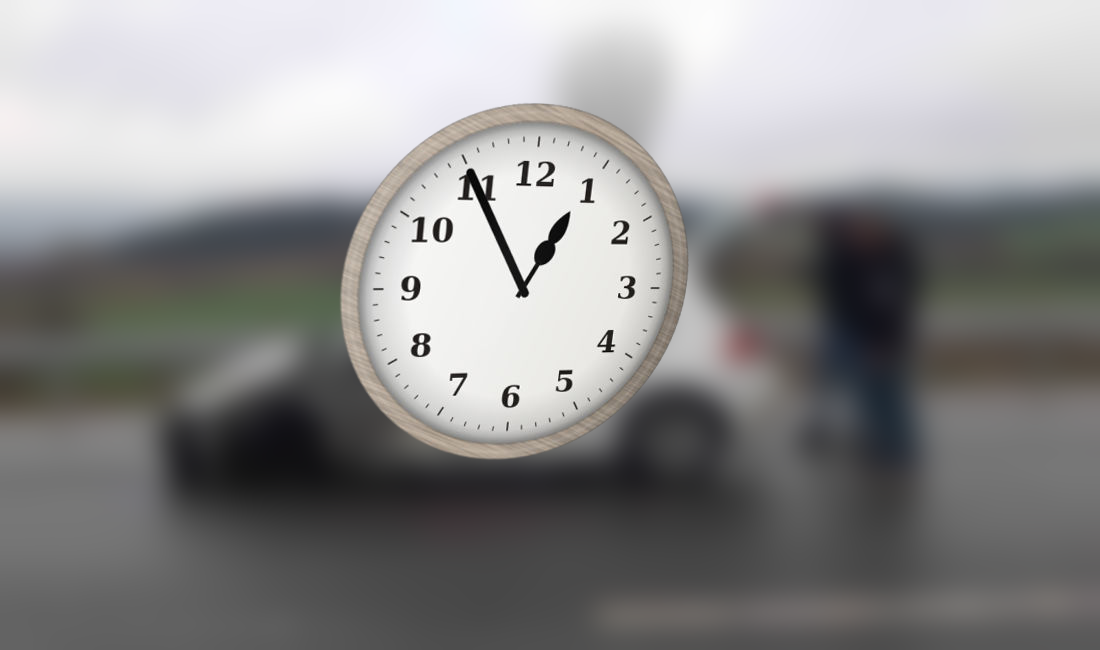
12:55
